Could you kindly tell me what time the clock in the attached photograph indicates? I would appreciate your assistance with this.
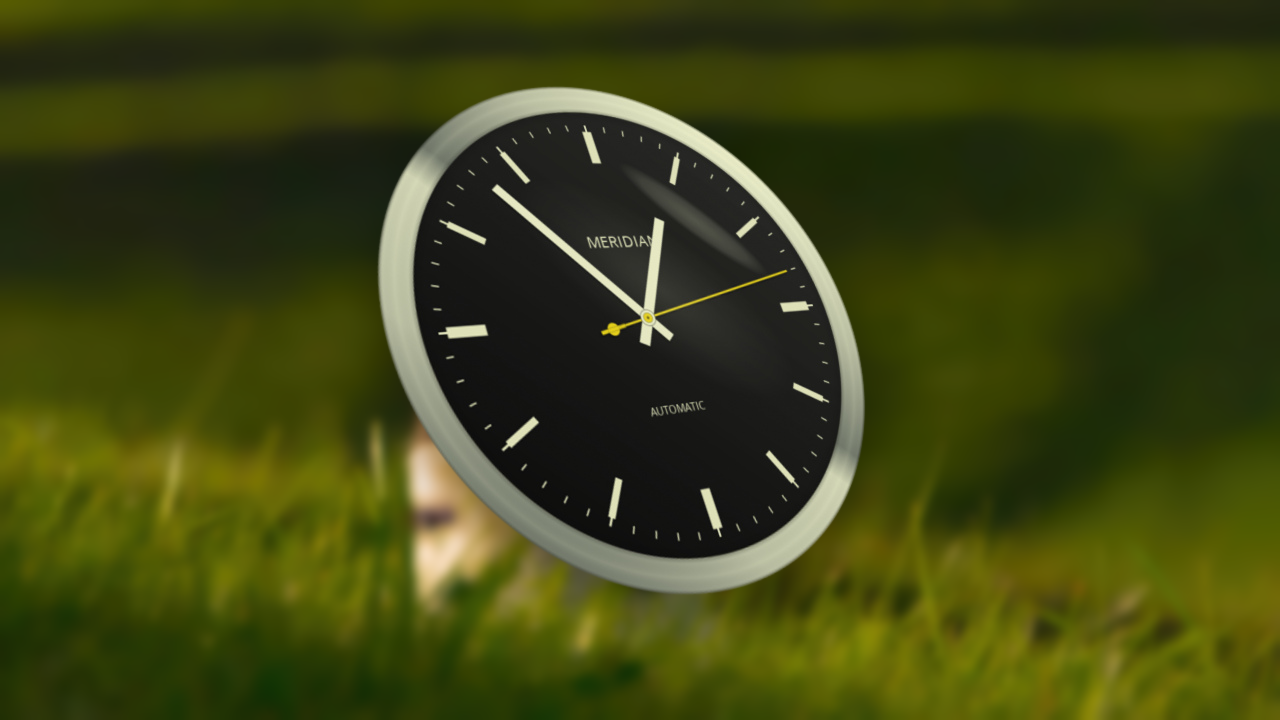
12:53:13
